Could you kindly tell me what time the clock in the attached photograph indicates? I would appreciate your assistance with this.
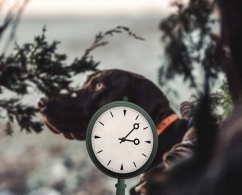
3:07
